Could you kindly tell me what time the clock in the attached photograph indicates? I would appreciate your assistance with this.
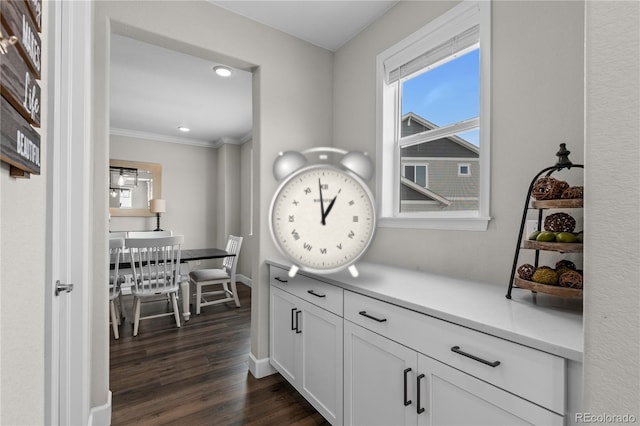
12:59
